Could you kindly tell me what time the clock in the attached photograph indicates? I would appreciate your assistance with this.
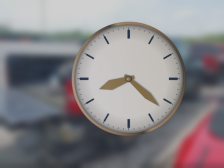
8:22
